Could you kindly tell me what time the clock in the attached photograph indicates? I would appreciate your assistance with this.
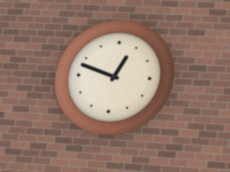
12:48
